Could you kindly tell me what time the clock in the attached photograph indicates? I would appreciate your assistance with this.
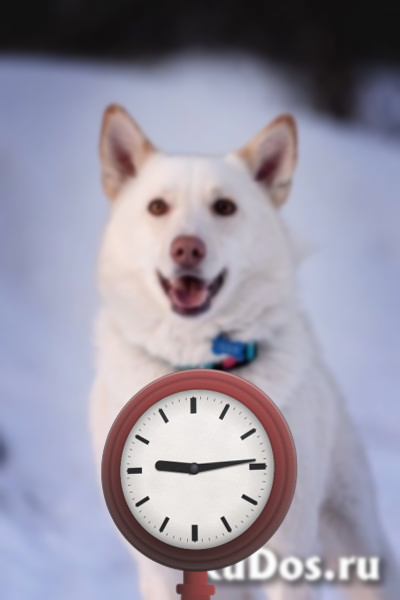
9:14
